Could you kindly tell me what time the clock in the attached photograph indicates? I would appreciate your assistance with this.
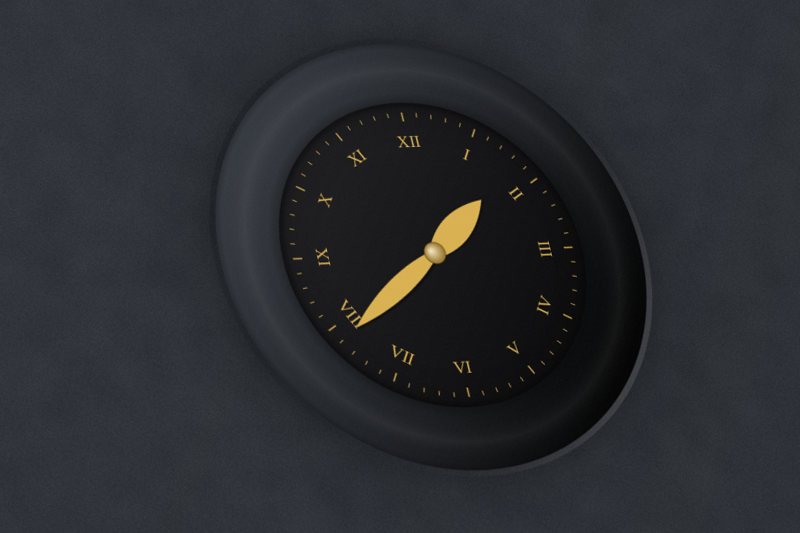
1:39
